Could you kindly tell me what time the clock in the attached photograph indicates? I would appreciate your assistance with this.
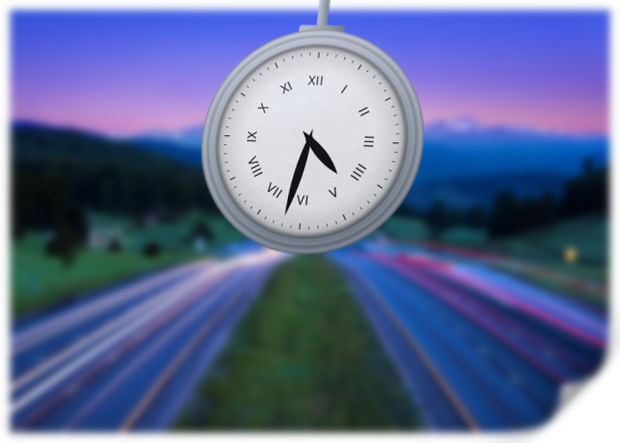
4:32
